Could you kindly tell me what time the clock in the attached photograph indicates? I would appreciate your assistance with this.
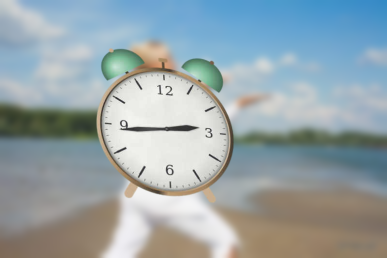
2:44
